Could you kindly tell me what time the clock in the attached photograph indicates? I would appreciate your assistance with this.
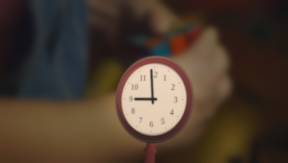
8:59
